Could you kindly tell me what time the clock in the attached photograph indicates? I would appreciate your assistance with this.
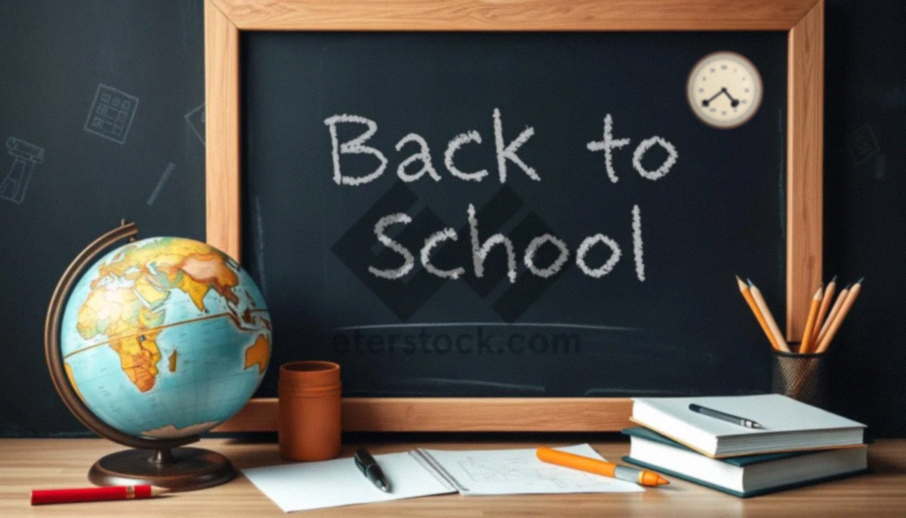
4:39
